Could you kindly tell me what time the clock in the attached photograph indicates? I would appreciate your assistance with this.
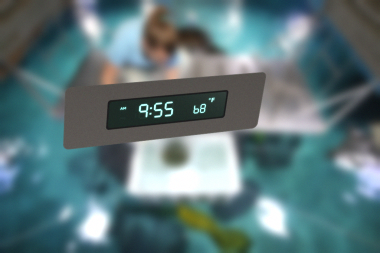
9:55
